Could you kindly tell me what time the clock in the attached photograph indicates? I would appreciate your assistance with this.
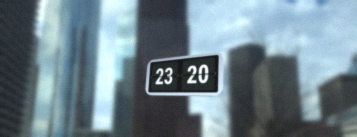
23:20
